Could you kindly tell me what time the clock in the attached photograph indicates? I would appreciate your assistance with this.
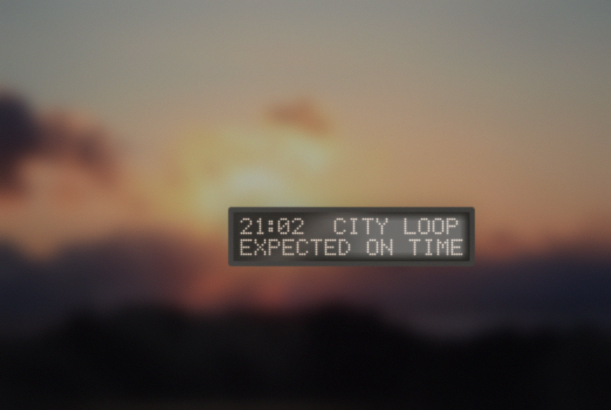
21:02
